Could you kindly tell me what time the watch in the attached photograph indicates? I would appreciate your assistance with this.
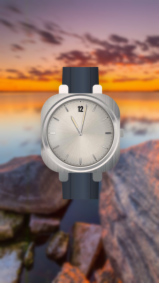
11:02
